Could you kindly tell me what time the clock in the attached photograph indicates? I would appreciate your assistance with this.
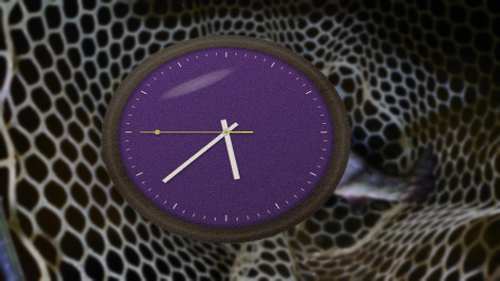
5:37:45
